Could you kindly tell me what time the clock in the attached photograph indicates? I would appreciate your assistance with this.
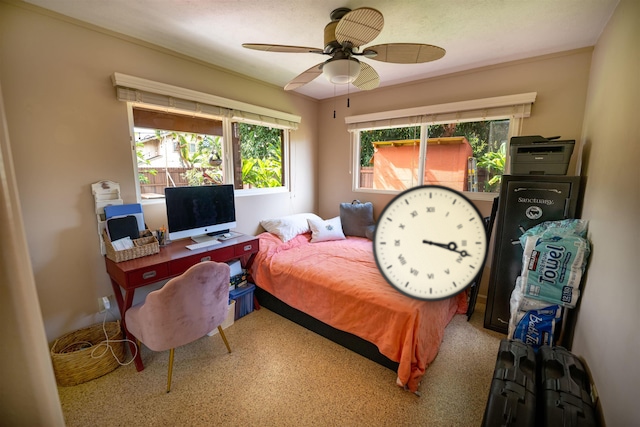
3:18
